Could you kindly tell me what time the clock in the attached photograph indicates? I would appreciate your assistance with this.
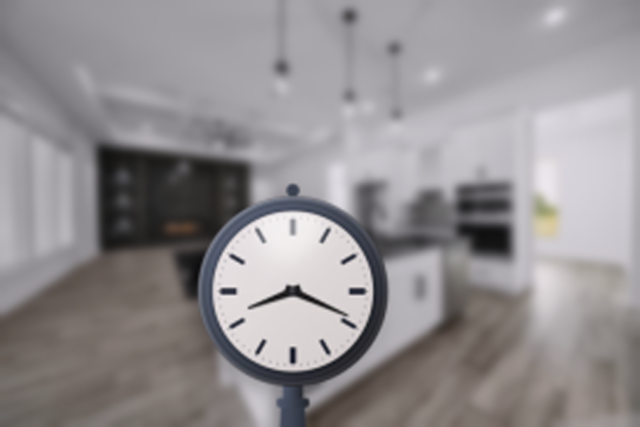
8:19
